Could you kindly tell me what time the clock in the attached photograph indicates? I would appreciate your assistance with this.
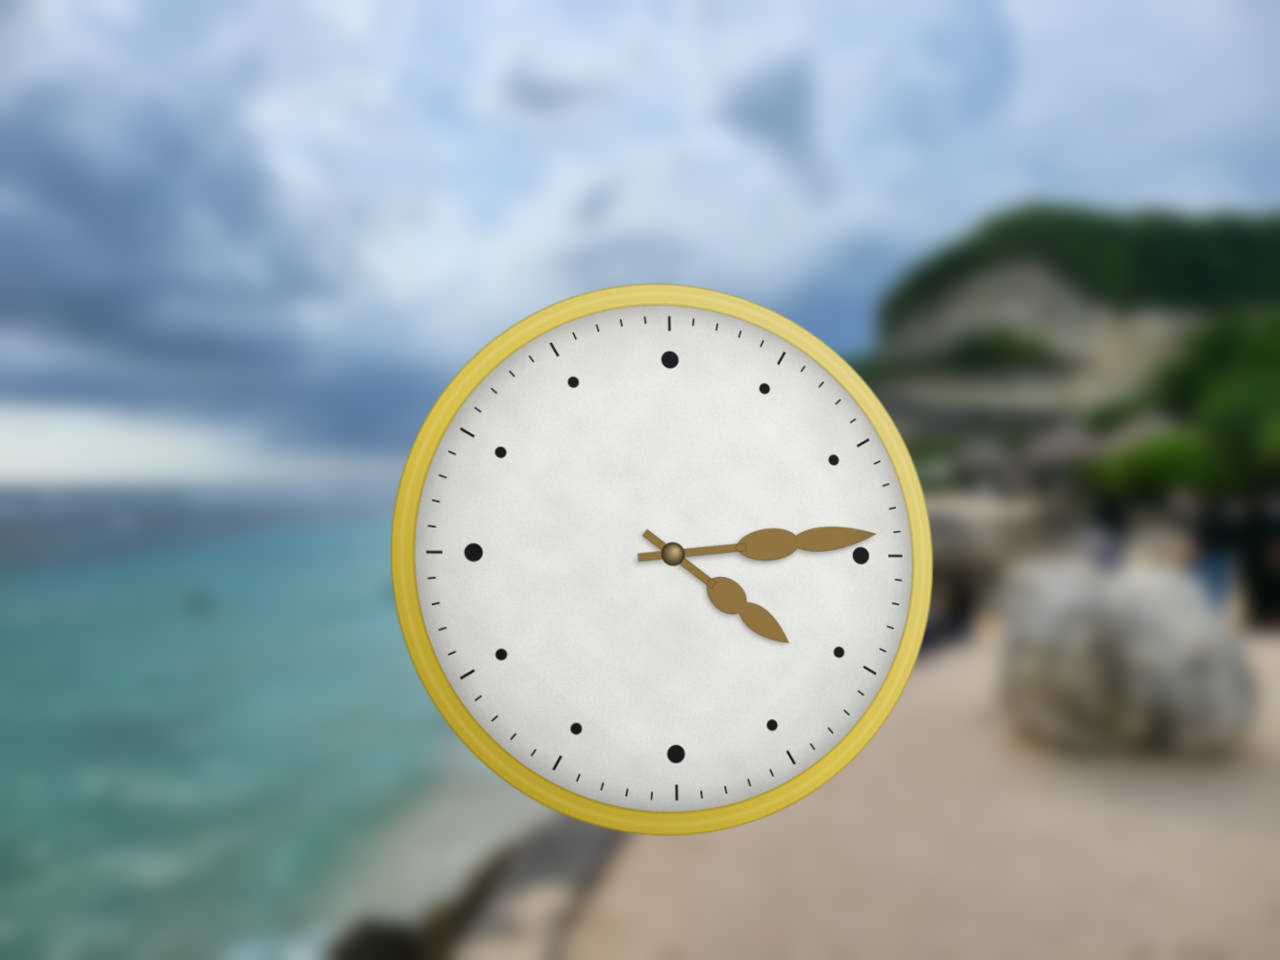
4:14
